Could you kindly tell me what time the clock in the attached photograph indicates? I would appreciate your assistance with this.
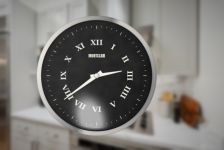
2:39
